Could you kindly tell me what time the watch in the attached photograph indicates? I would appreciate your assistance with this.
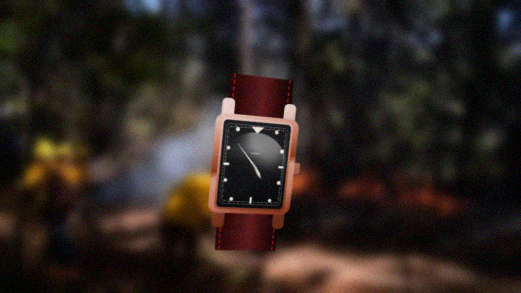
4:53
